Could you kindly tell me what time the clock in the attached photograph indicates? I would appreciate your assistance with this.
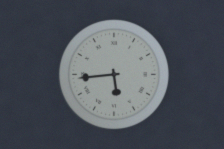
5:44
